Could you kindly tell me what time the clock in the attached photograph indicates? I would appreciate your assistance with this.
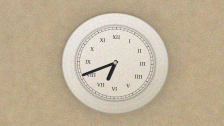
6:41
